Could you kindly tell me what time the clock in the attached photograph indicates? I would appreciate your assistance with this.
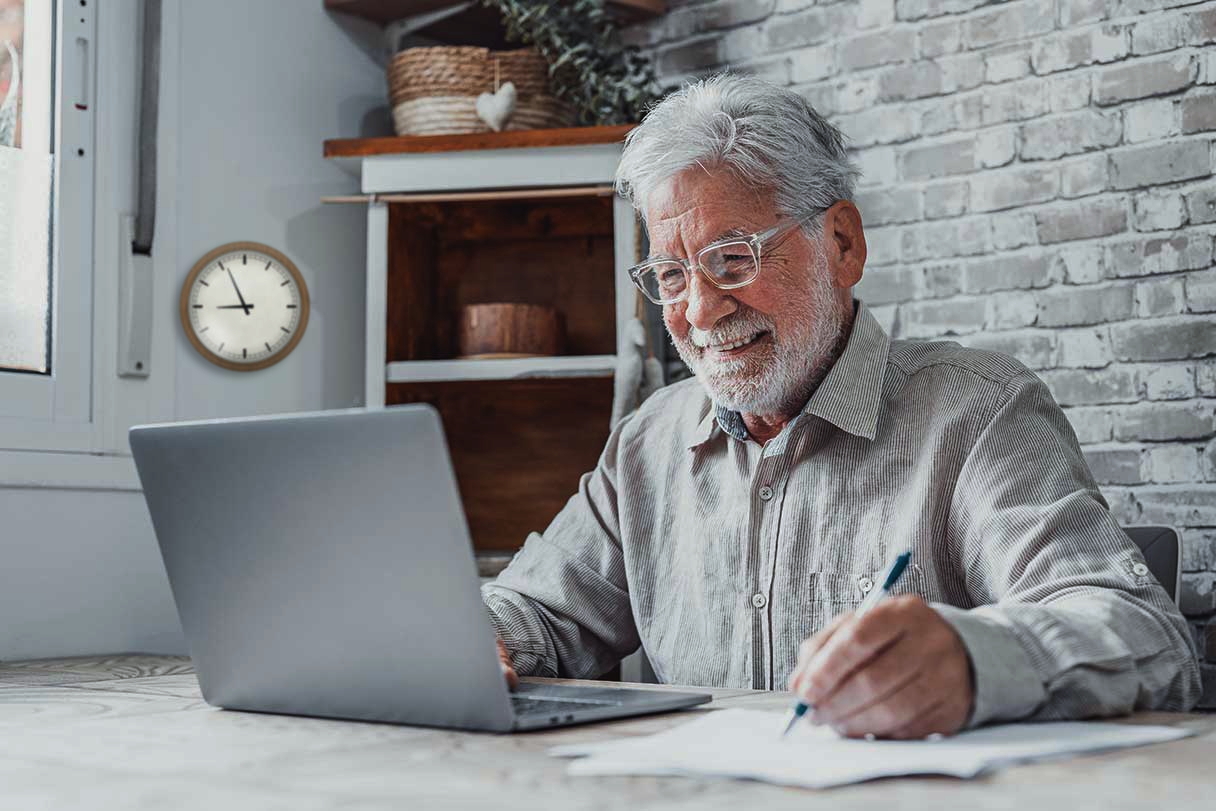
8:56
